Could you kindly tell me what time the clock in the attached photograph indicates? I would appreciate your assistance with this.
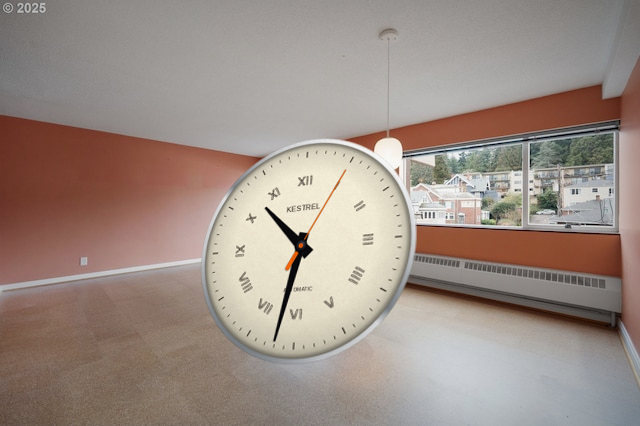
10:32:05
